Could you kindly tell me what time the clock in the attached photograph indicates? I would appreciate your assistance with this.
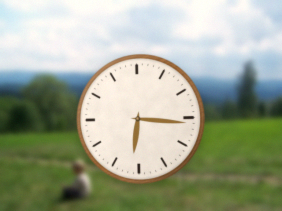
6:16
